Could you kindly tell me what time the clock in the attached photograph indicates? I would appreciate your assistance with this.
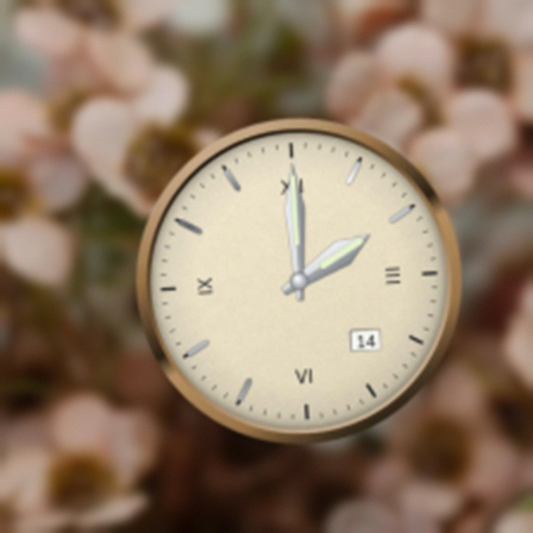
2:00
